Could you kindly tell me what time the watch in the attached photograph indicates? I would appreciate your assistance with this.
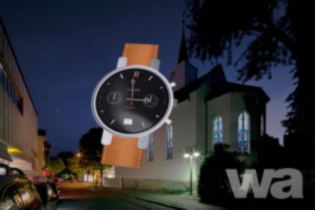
2:59
